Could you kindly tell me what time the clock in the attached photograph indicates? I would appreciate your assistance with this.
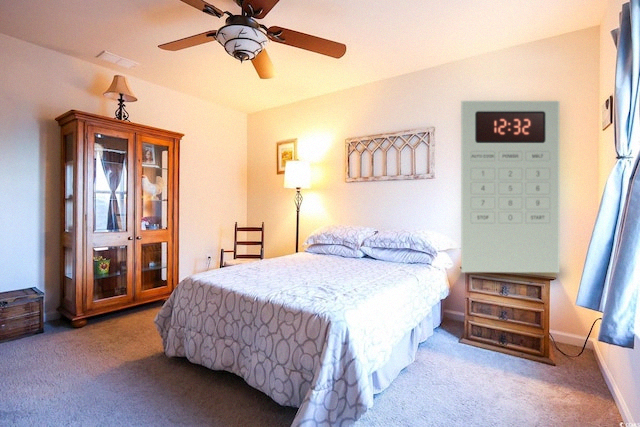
12:32
